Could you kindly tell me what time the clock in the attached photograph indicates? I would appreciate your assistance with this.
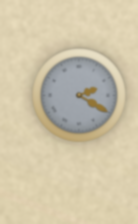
2:20
